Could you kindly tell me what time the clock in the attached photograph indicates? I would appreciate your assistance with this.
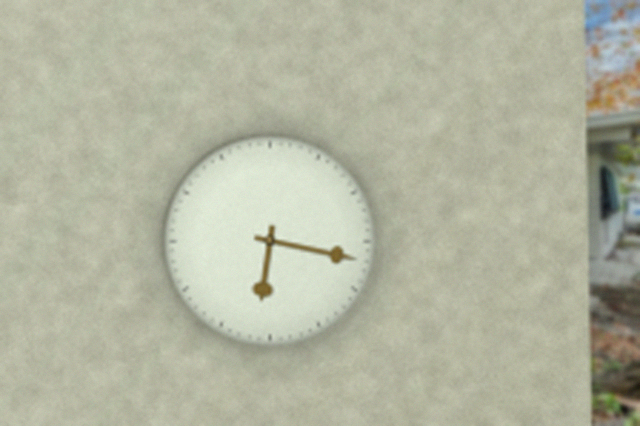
6:17
